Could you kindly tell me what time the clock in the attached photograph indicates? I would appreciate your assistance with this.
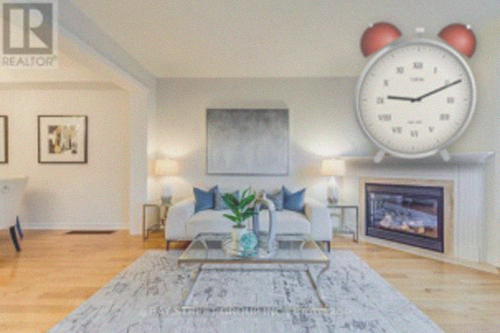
9:11
